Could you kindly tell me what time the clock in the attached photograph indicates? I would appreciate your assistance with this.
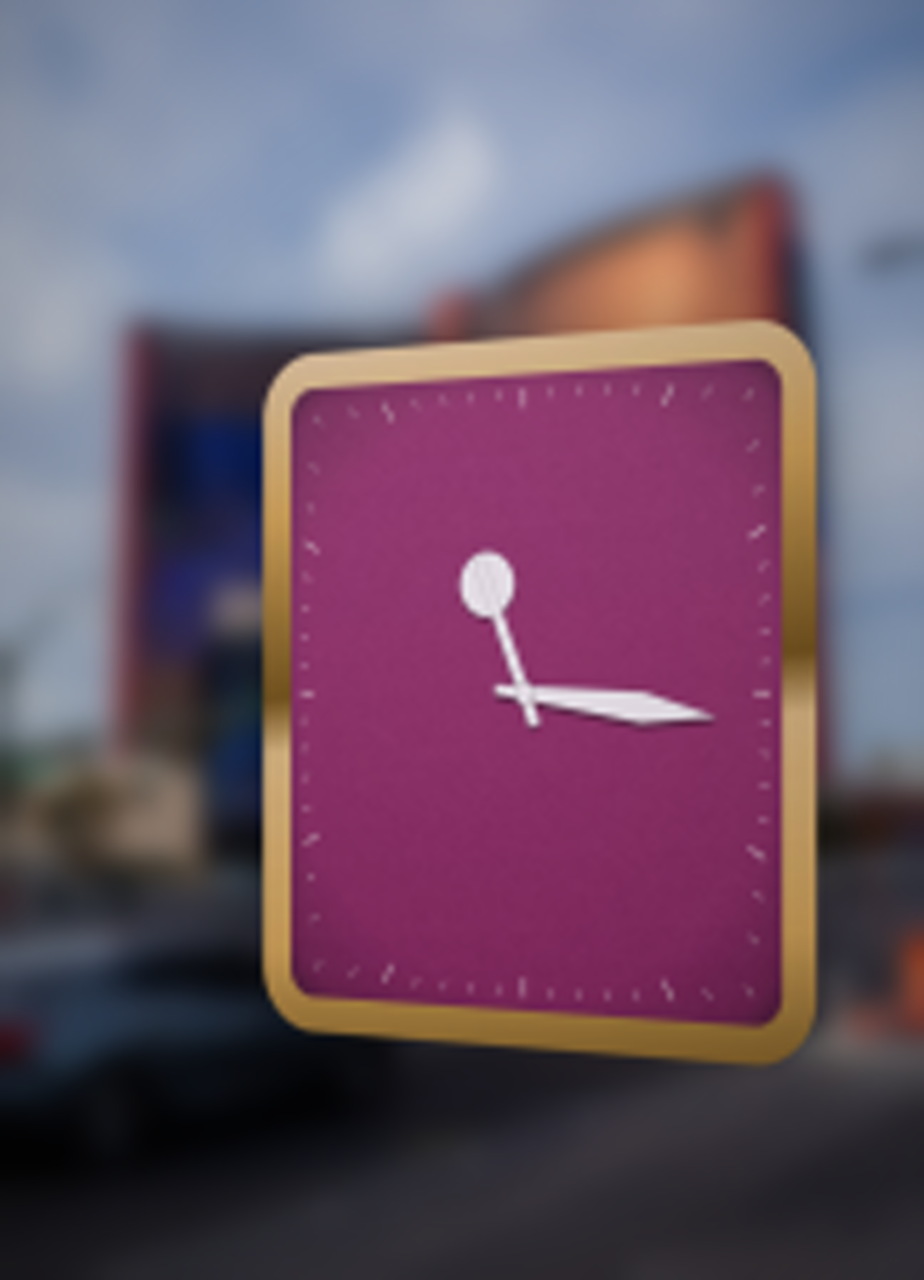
11:16
